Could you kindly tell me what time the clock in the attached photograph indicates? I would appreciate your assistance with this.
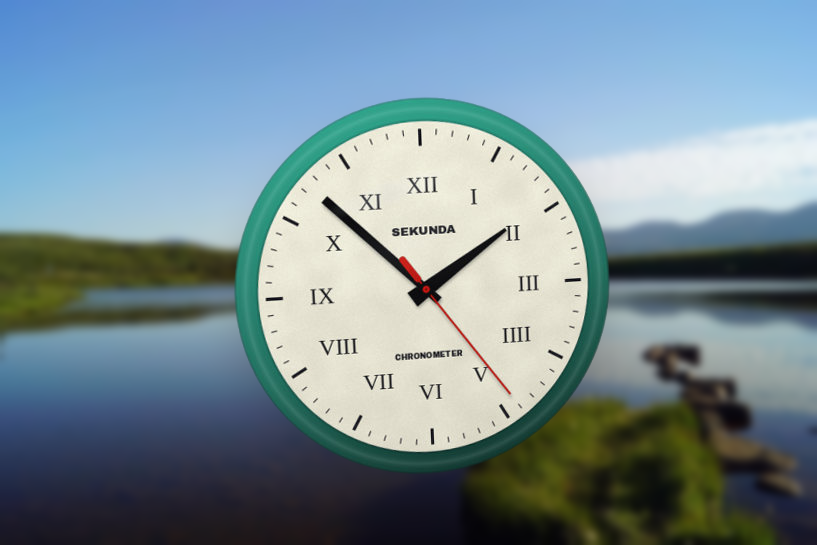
1:52:24
